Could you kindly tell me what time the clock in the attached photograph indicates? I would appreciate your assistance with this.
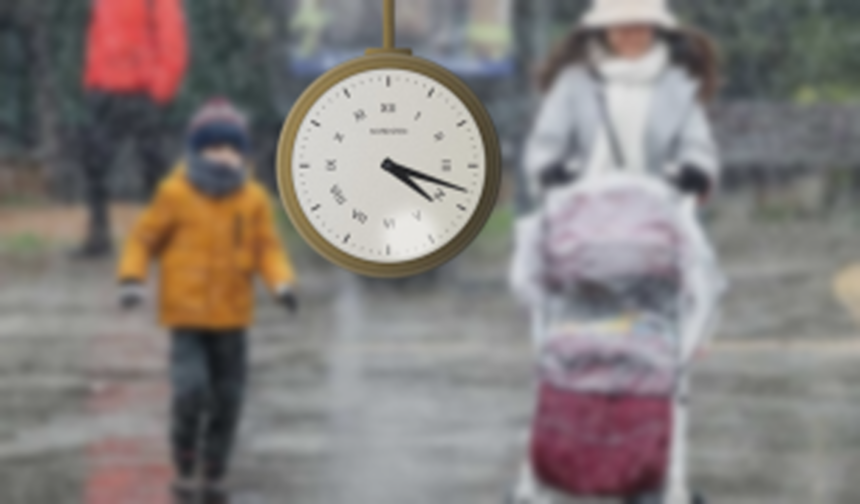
4:18
